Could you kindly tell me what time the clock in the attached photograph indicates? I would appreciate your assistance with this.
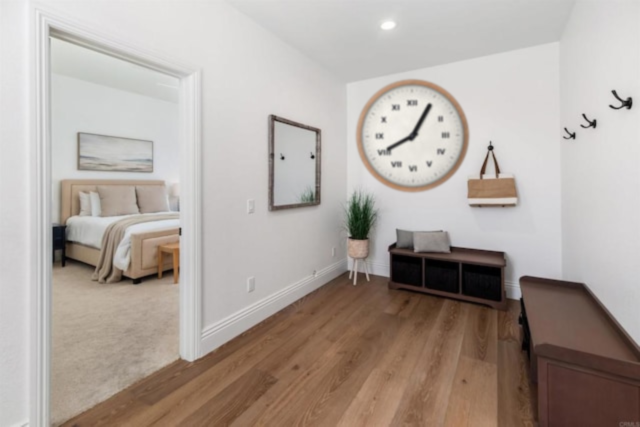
8:05
